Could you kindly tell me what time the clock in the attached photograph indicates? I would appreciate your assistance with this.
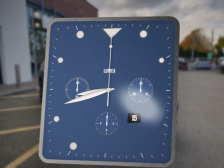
8:42
